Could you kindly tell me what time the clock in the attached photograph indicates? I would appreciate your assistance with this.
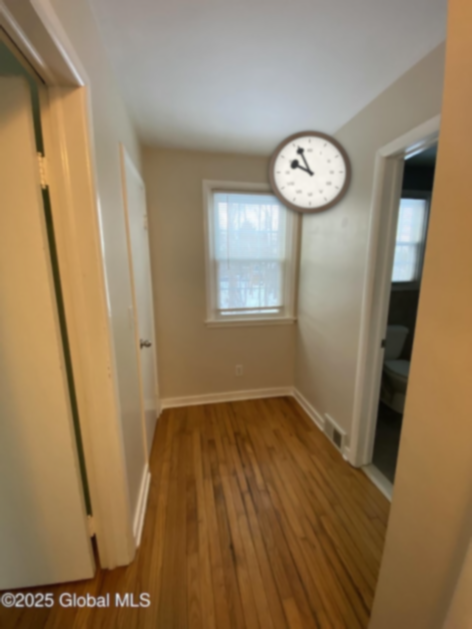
9:56
